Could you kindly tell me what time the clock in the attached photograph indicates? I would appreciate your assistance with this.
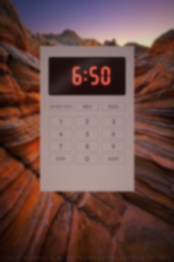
6:50
